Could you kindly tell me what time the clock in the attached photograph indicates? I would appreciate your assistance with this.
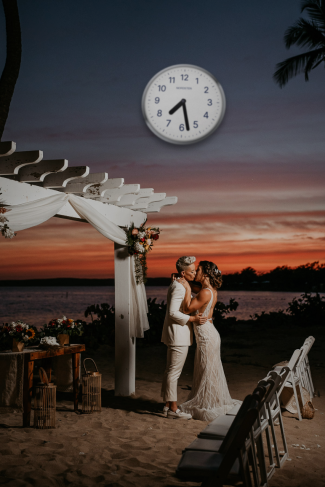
7:28
